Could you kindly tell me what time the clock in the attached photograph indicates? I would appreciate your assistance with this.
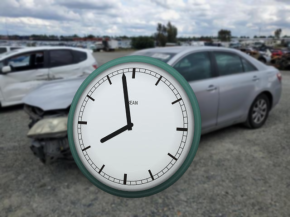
7:58
